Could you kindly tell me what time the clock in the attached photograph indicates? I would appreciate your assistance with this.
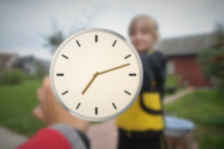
7:12
